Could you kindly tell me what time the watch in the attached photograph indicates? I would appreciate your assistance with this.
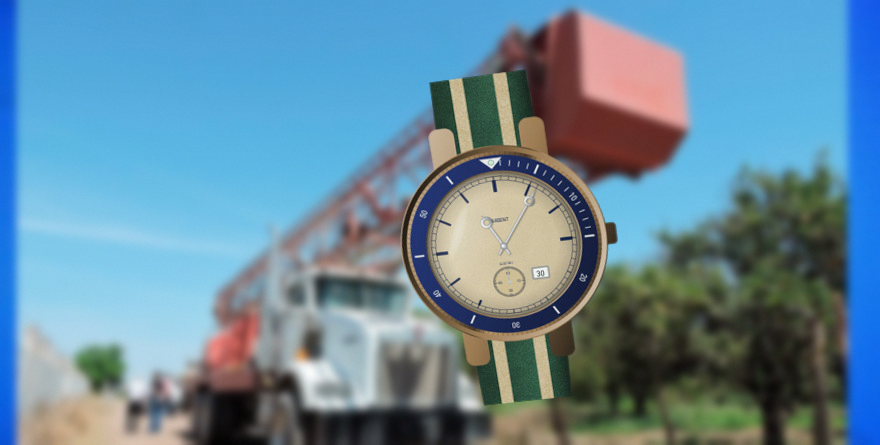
11:06
